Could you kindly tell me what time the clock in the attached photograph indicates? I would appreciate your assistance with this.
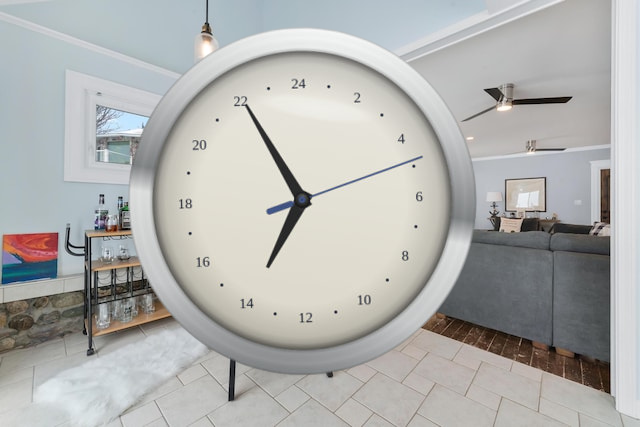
13:55:12
